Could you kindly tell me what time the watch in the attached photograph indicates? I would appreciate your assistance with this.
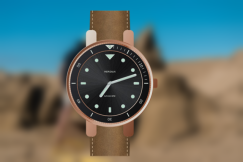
7:12
